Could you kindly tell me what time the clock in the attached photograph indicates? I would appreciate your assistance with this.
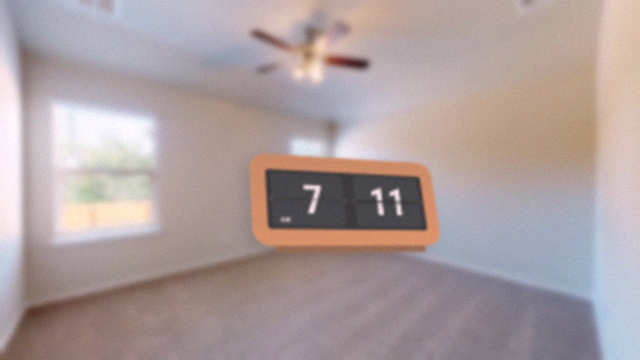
7:11
